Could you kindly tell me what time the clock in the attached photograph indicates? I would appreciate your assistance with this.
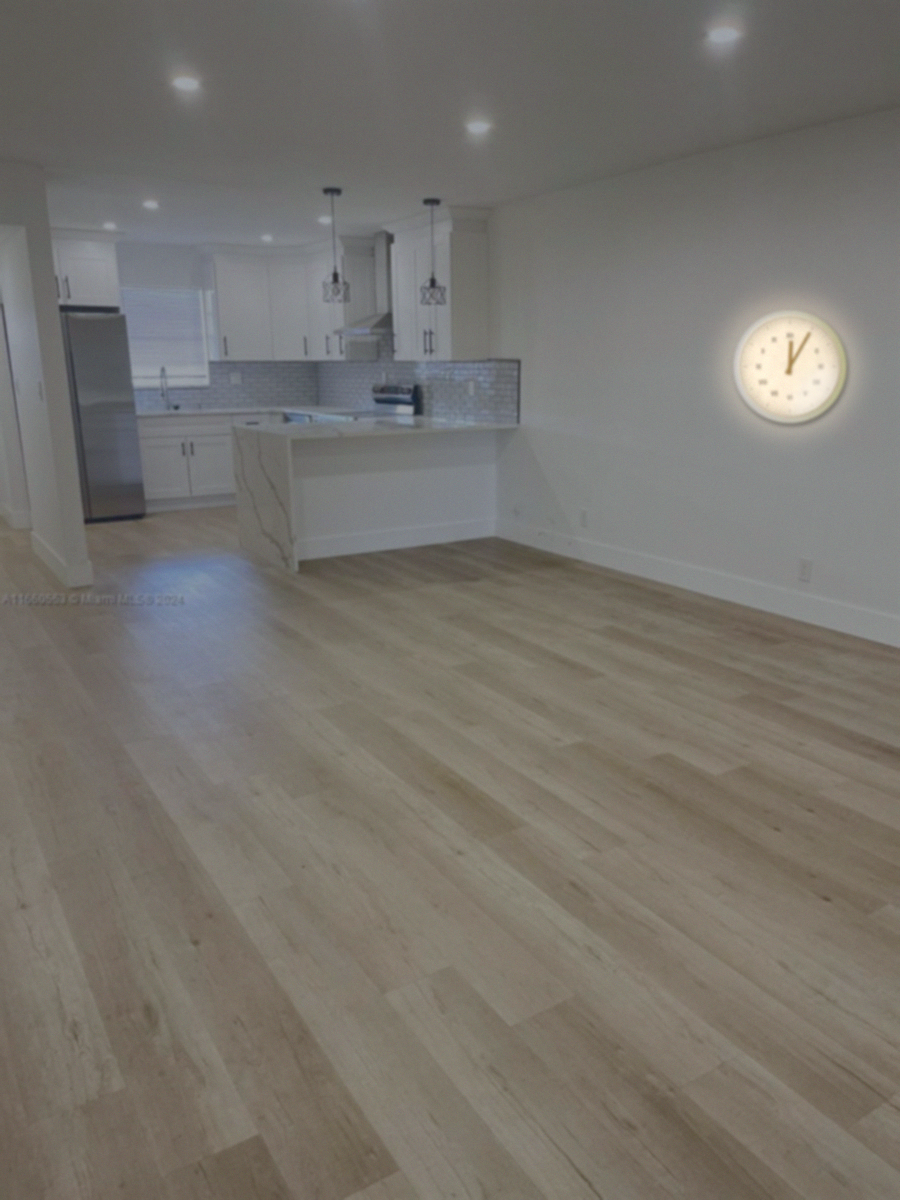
12:05
